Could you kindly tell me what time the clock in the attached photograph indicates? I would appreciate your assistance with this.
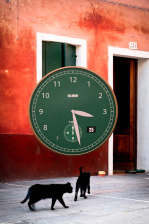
3:28
